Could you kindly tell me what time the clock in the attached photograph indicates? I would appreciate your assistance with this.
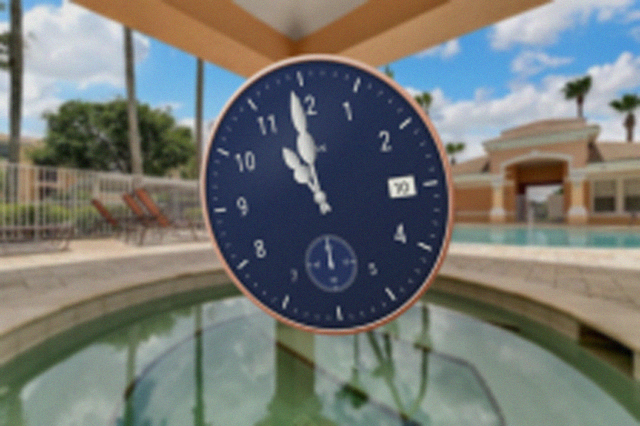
10:59
